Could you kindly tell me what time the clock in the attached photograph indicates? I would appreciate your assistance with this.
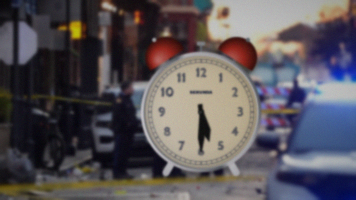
5:30
